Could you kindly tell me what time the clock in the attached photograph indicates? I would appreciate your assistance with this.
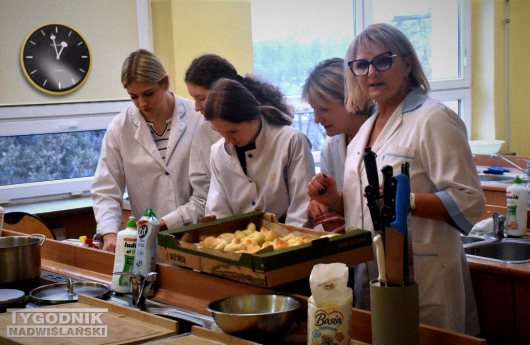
12:58
